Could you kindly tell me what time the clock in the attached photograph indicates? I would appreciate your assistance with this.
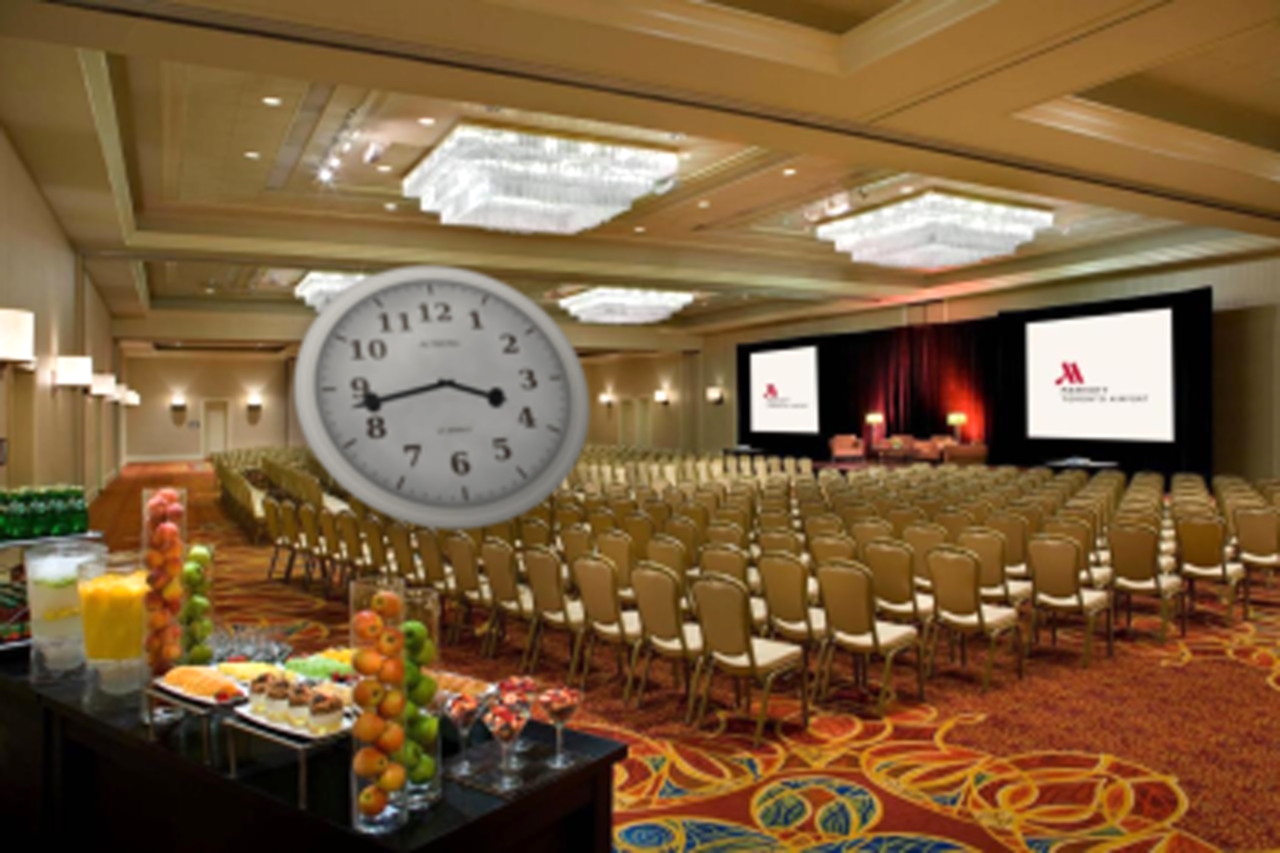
3:43
